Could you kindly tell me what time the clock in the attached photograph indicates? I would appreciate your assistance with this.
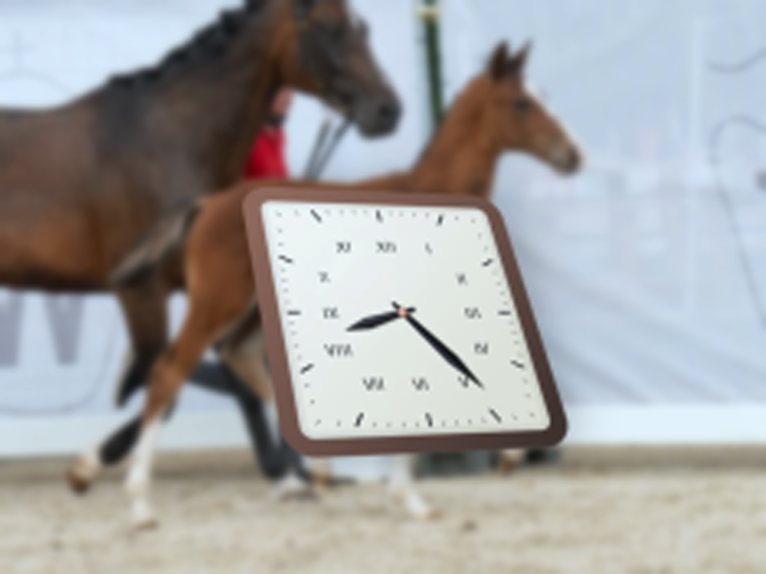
8:24
